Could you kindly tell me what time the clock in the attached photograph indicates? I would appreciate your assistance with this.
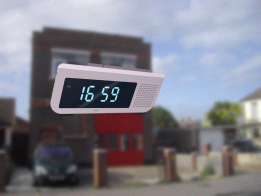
16:59
